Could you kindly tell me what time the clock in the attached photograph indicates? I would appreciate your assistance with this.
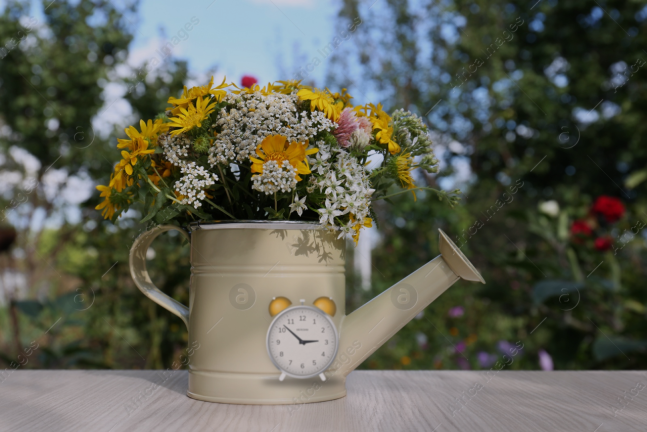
2:52
